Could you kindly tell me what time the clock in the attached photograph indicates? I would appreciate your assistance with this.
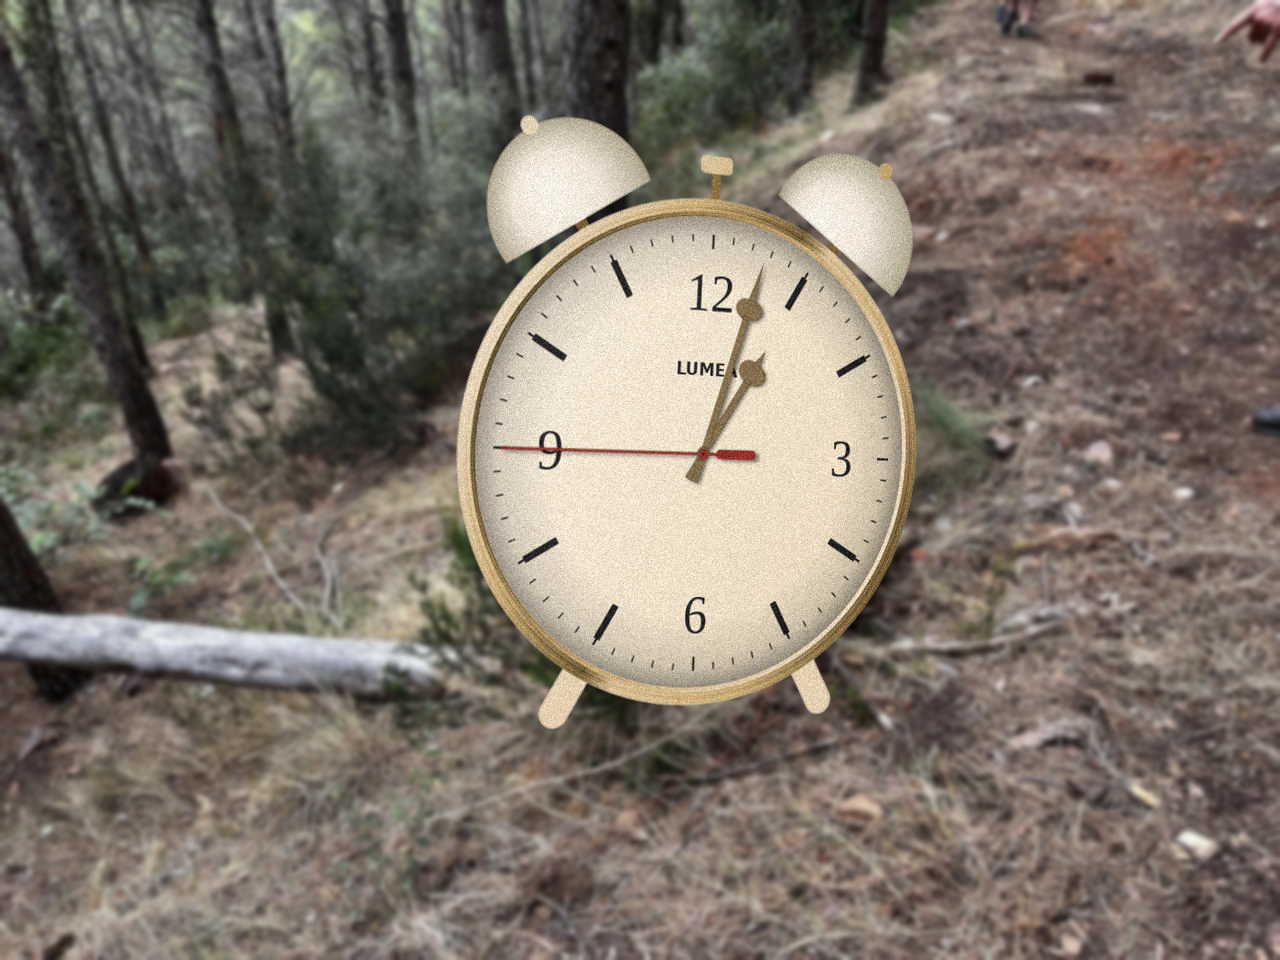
1:02:45
